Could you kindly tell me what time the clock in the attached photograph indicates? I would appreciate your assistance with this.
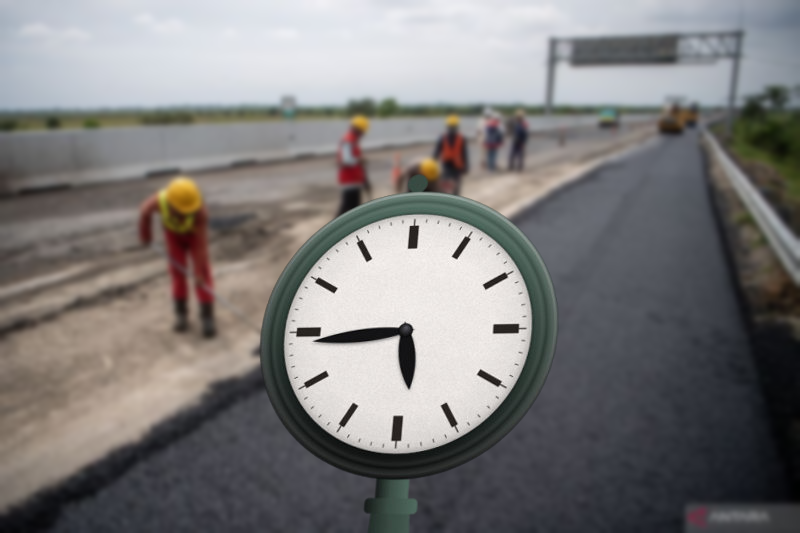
5:44
